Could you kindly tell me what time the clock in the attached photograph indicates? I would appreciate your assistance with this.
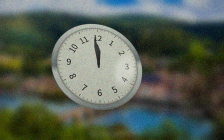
11:59
